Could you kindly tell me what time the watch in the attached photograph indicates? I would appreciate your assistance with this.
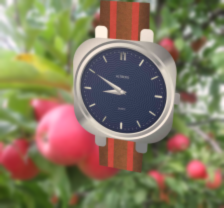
8:50
